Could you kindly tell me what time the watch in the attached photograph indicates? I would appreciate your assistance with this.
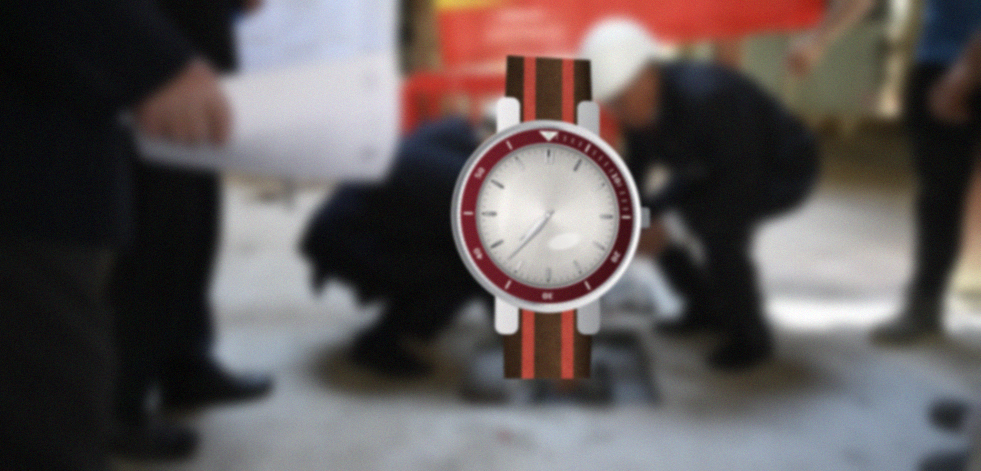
7:37
